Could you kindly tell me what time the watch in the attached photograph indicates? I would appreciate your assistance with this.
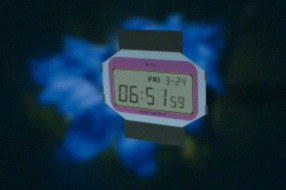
6:51:59
